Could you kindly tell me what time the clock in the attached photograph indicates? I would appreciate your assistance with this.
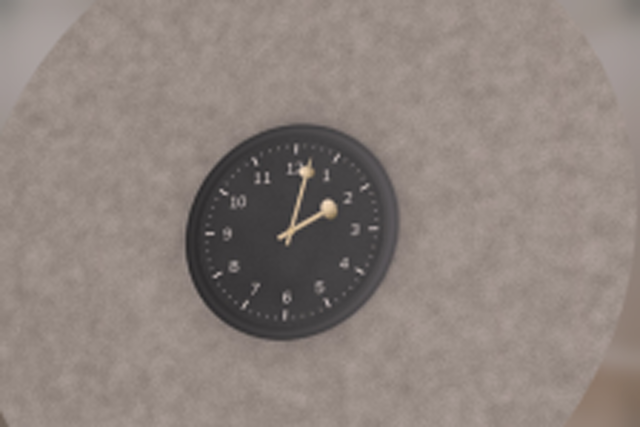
2:02
